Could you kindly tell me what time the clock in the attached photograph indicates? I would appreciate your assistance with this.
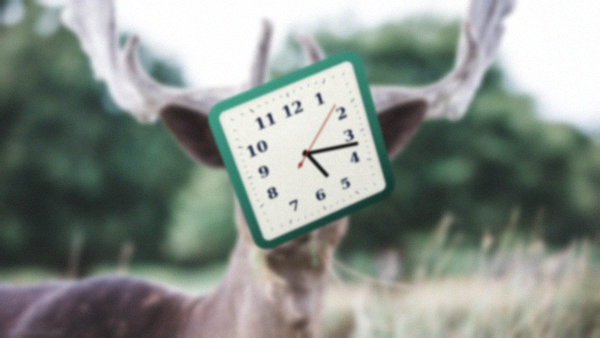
5:17:08
